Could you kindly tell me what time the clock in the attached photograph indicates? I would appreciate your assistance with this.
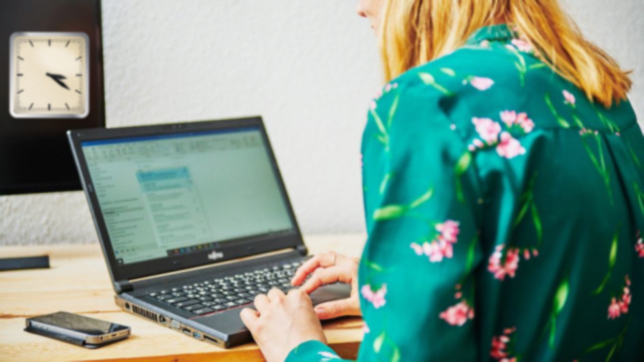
3:21
